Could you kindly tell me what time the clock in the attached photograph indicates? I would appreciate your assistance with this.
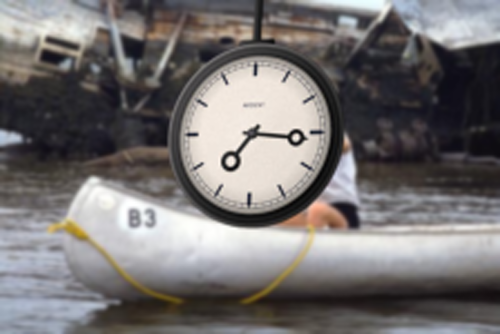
7:16
